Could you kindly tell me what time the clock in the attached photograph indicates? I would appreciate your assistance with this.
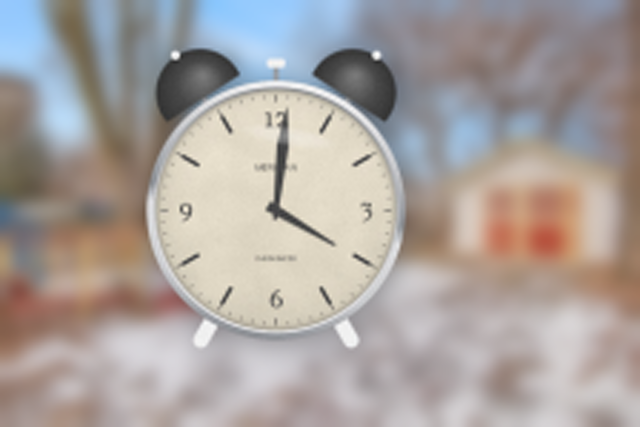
4:01
